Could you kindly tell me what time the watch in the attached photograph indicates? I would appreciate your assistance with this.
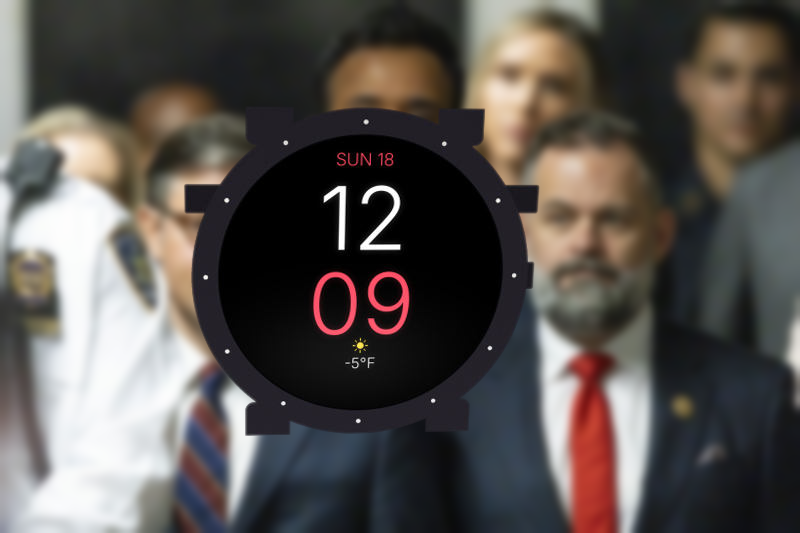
12:09
